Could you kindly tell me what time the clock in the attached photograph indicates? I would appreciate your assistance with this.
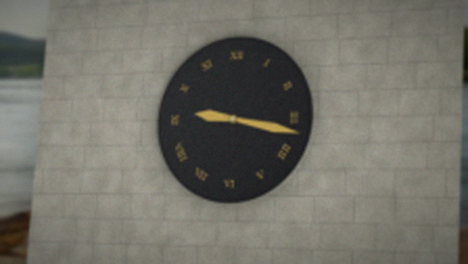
9:17
